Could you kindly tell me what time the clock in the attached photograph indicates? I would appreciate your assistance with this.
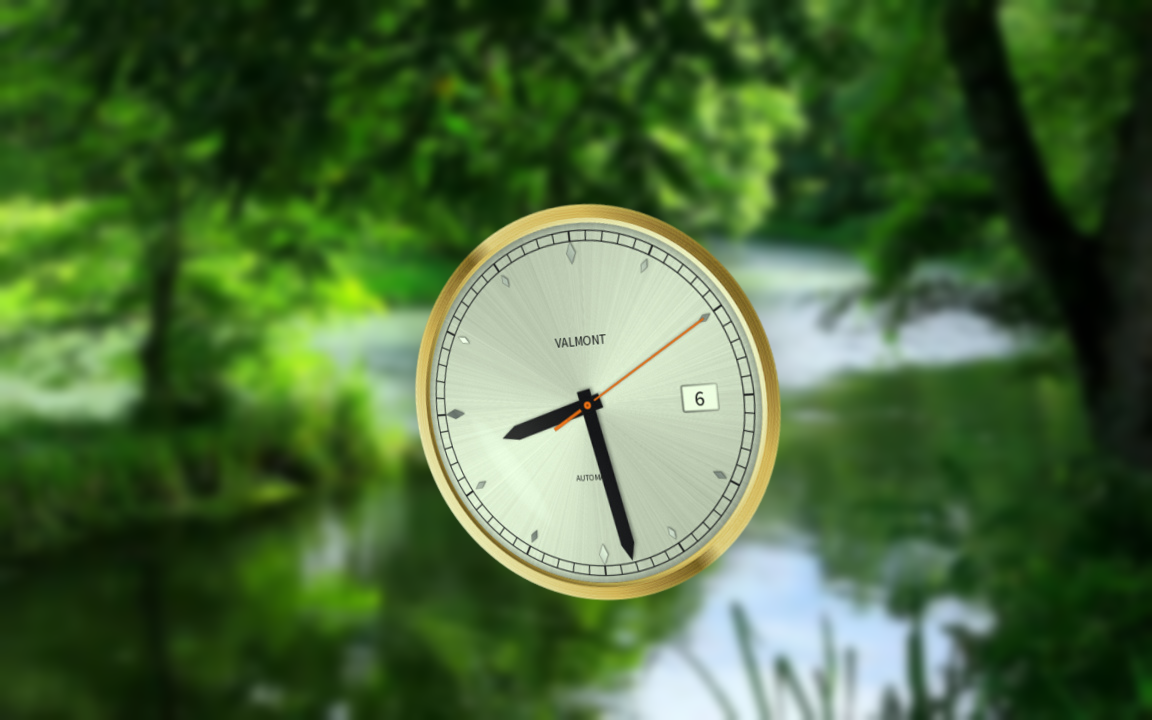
8:28:10
